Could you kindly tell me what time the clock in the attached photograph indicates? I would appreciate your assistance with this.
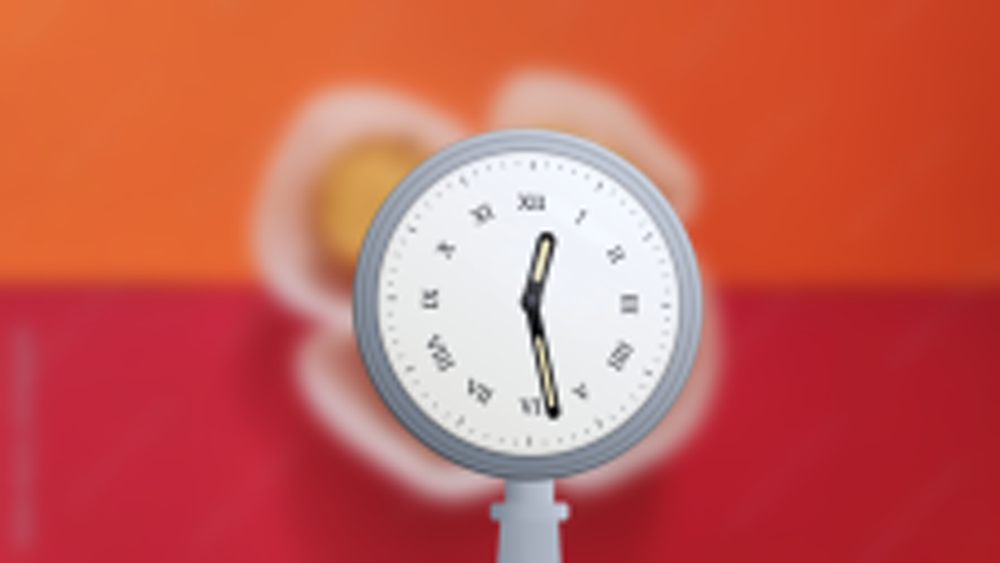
12:28
